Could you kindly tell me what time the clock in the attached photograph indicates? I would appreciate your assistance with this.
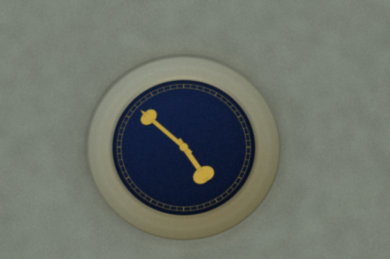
4:52
